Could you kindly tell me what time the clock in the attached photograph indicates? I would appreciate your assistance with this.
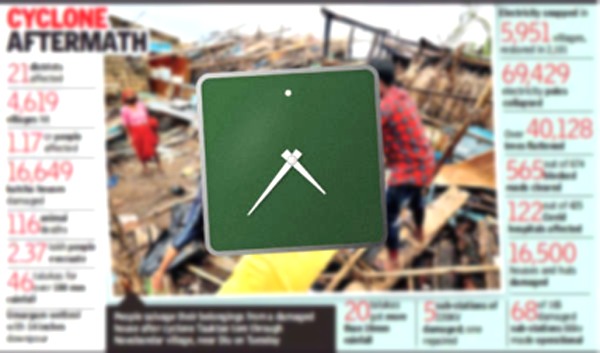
4:37
